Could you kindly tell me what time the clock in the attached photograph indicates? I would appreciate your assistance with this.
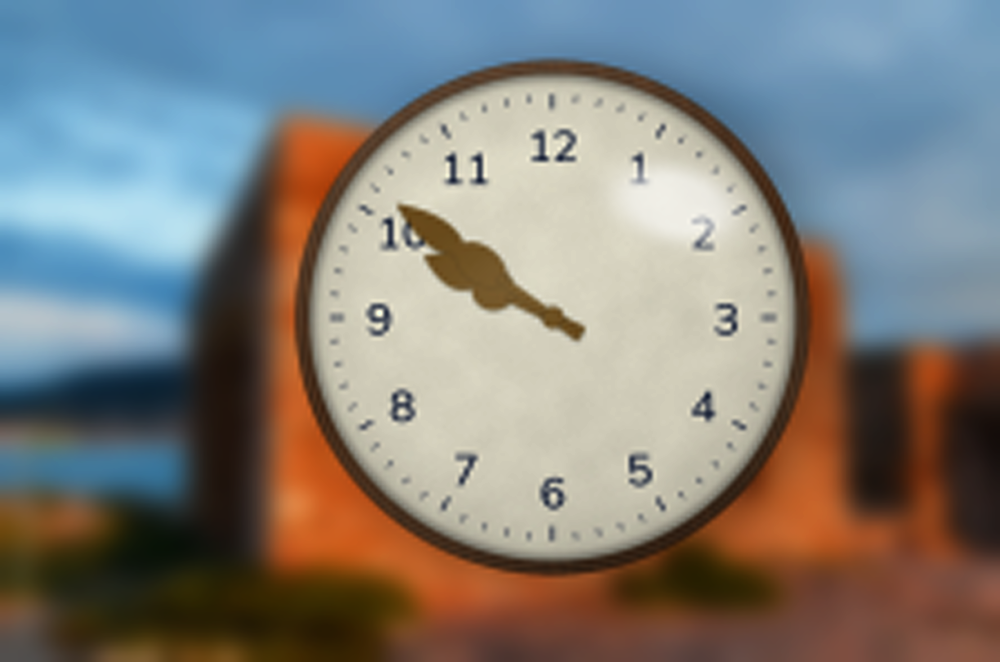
9:51
